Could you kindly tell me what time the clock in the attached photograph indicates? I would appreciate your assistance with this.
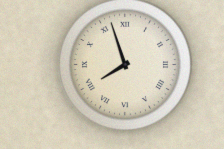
7:57
